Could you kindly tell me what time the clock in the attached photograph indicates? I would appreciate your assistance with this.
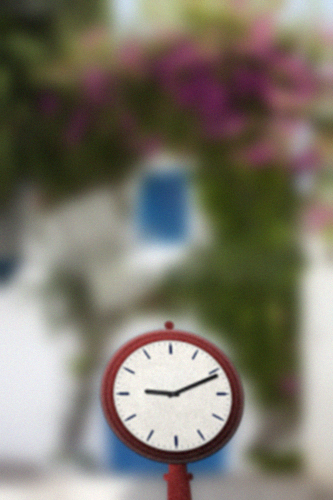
9:11
